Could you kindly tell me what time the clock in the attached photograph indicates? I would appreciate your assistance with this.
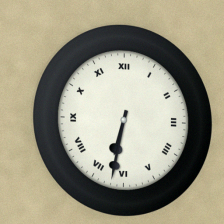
6:32
